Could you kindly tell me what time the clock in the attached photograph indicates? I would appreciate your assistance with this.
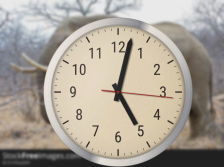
5:02:16
